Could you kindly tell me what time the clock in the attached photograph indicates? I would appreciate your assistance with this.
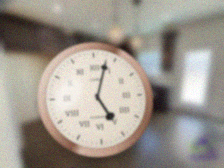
5:03
